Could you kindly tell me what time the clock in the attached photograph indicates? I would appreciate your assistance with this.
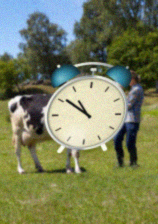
10:51
